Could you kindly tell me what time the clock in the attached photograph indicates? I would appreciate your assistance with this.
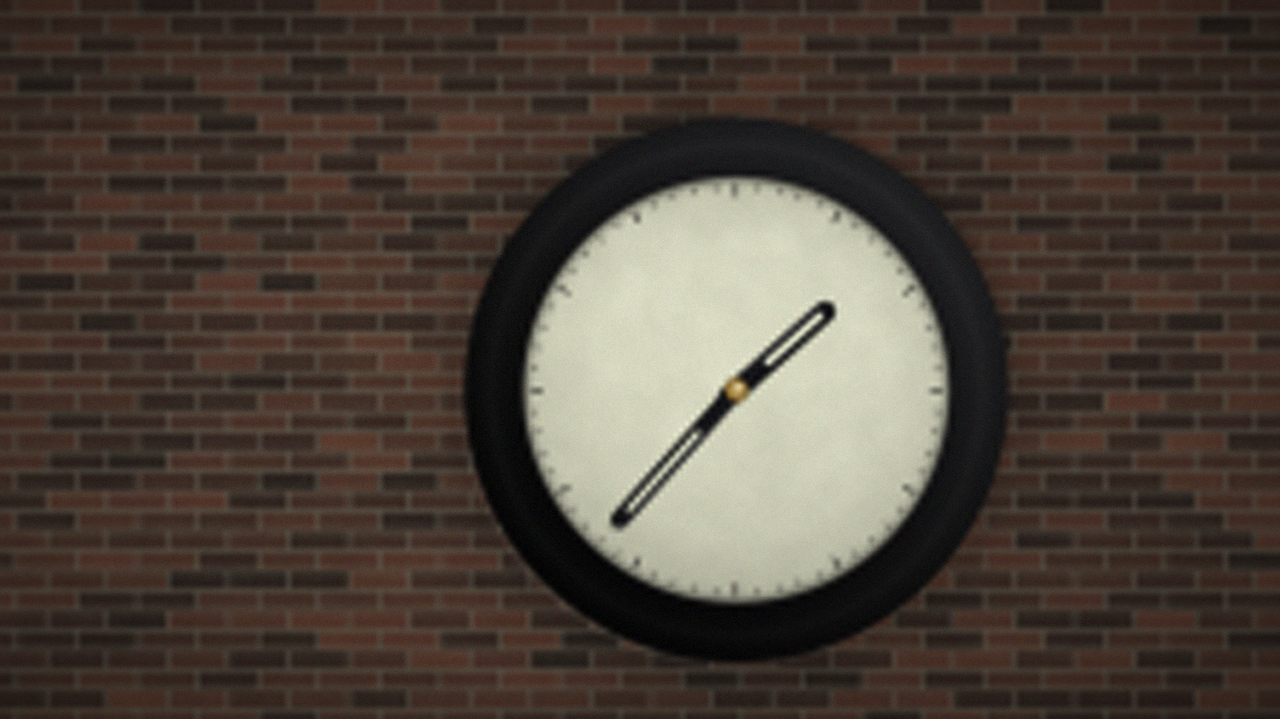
1:37
